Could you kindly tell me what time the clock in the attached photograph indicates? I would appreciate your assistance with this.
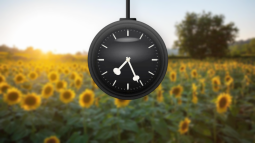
7:26
